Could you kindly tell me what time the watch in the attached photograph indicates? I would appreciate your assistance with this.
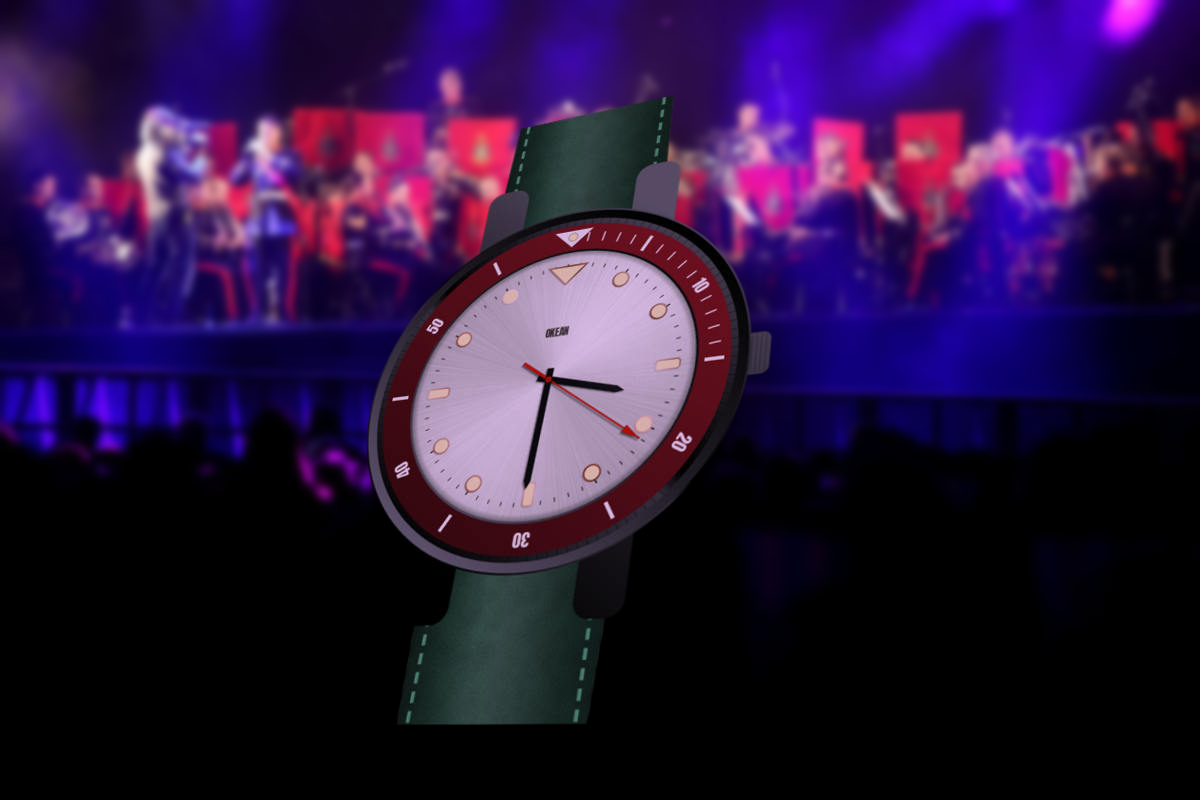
3:30:21
